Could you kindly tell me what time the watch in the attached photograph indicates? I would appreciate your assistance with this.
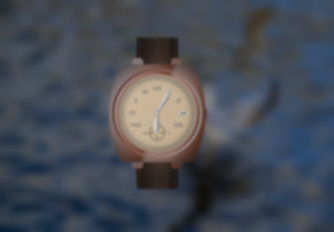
6:05
